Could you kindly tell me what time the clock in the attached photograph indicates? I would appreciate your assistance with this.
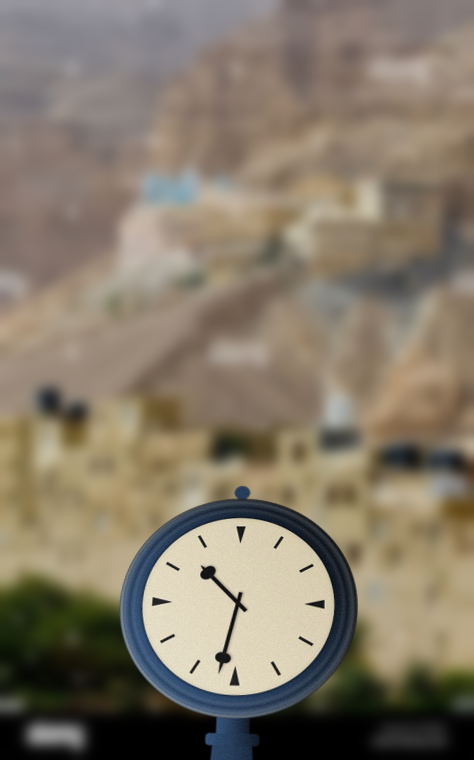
10:32
